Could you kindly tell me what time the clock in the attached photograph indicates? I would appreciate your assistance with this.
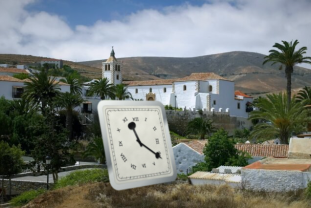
11:21
